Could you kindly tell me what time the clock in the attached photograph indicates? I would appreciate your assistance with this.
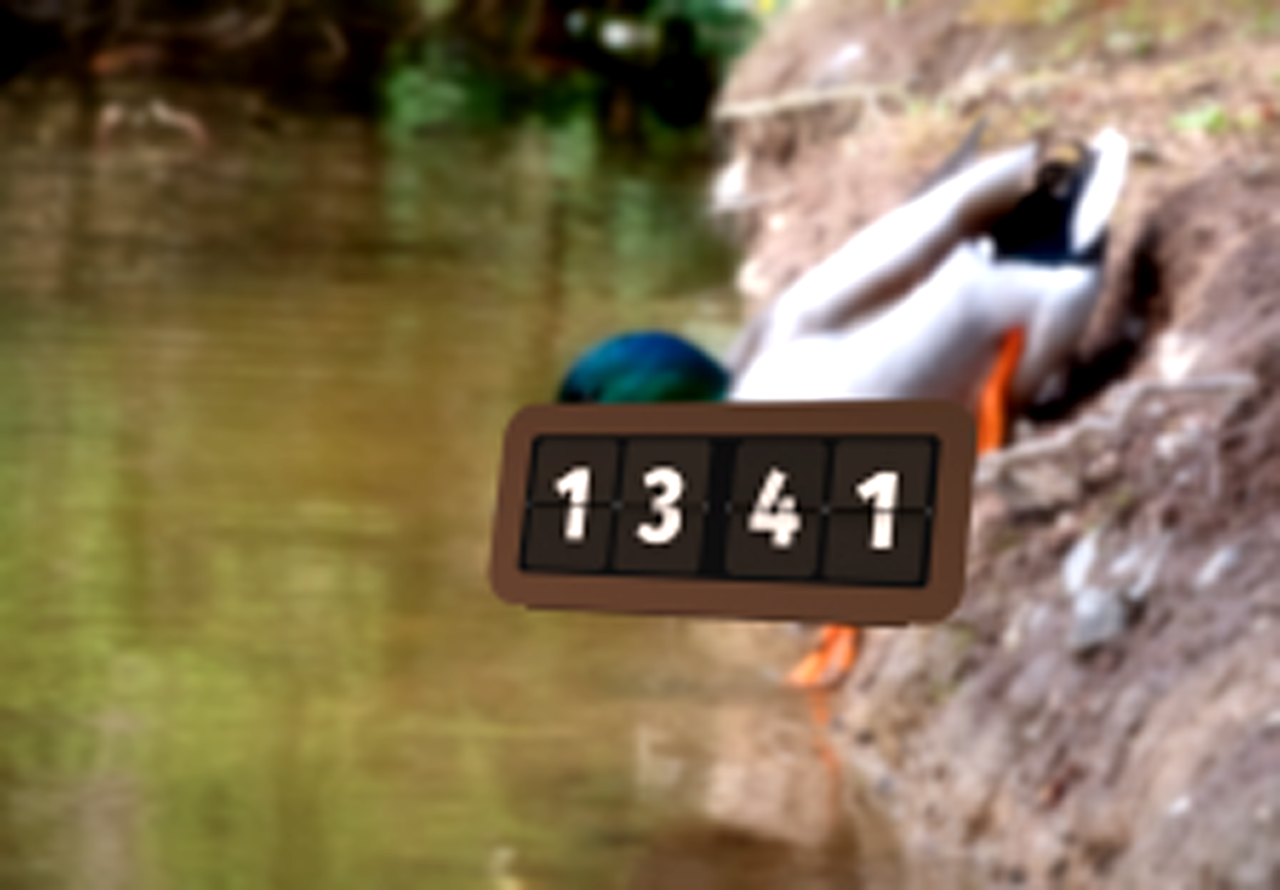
13:41
